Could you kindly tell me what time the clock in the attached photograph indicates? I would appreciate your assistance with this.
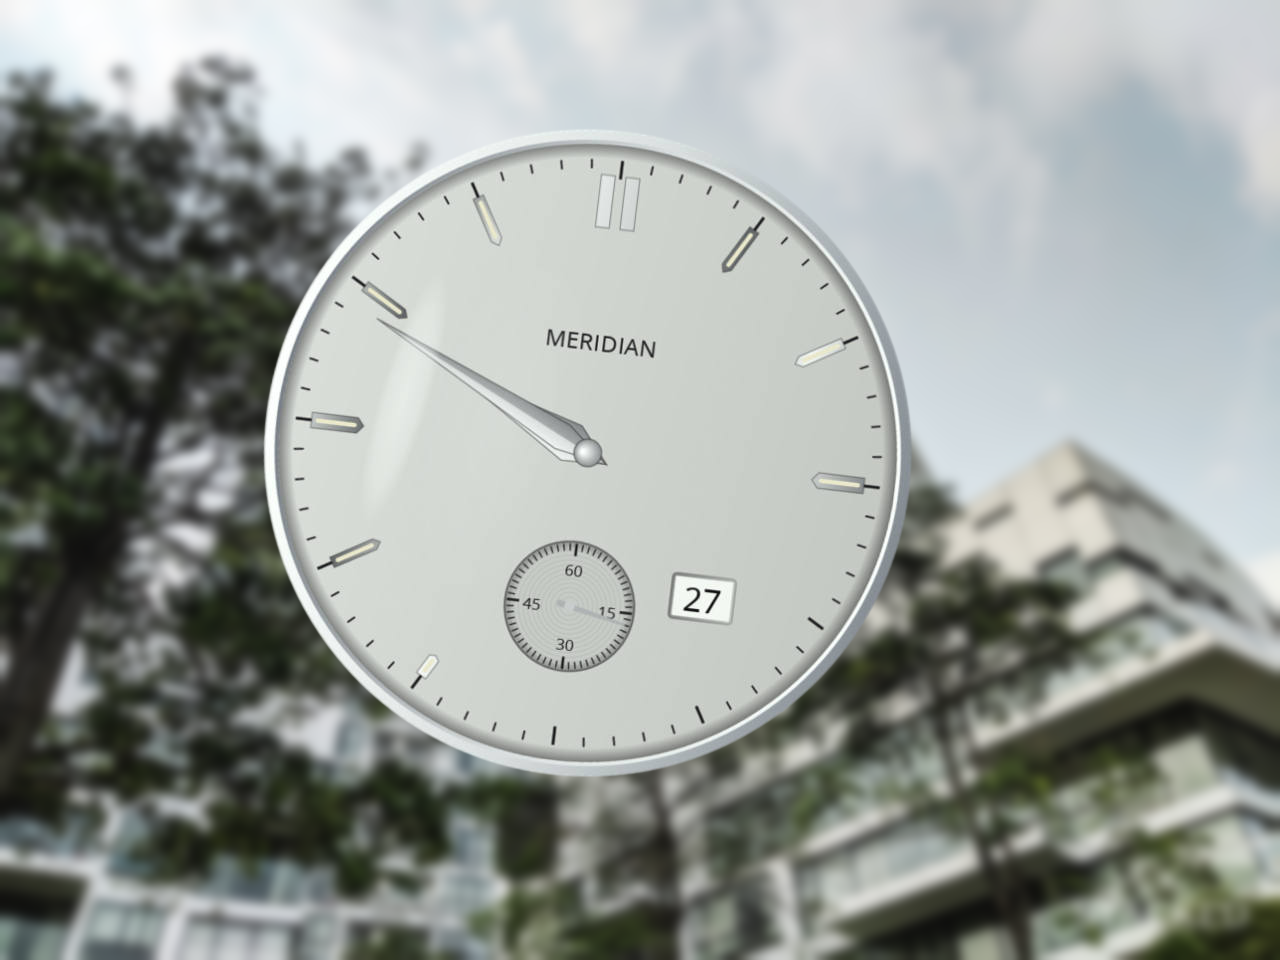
9:49:17
